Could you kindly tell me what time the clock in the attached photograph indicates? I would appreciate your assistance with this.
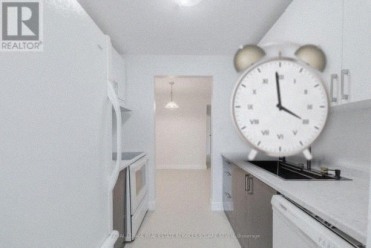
3:59
